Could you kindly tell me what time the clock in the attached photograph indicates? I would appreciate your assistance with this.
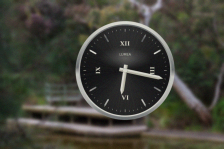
6:17
